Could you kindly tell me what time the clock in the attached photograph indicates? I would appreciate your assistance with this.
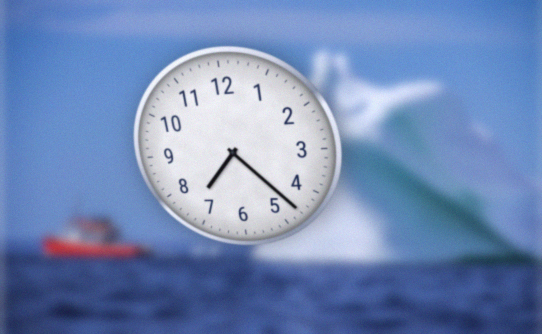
7:23
